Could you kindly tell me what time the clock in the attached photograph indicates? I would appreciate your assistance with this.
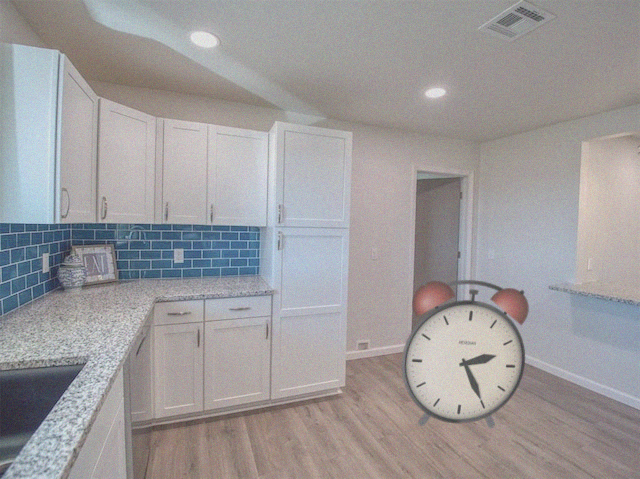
2:25
